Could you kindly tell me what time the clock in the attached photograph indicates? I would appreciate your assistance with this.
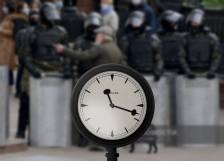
11:18
